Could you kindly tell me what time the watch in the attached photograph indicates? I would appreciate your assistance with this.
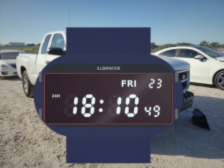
18:10:49
